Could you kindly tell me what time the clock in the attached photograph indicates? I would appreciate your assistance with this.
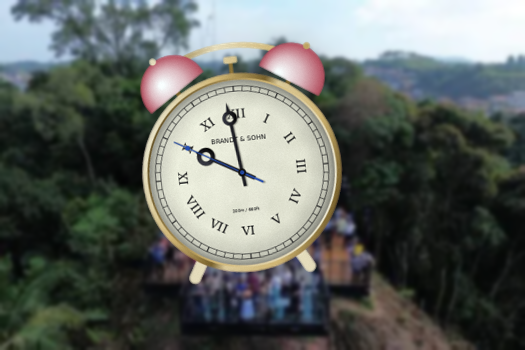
9:58:50
